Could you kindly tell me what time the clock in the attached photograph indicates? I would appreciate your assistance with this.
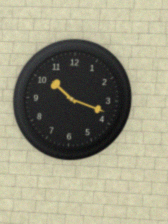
10:18
